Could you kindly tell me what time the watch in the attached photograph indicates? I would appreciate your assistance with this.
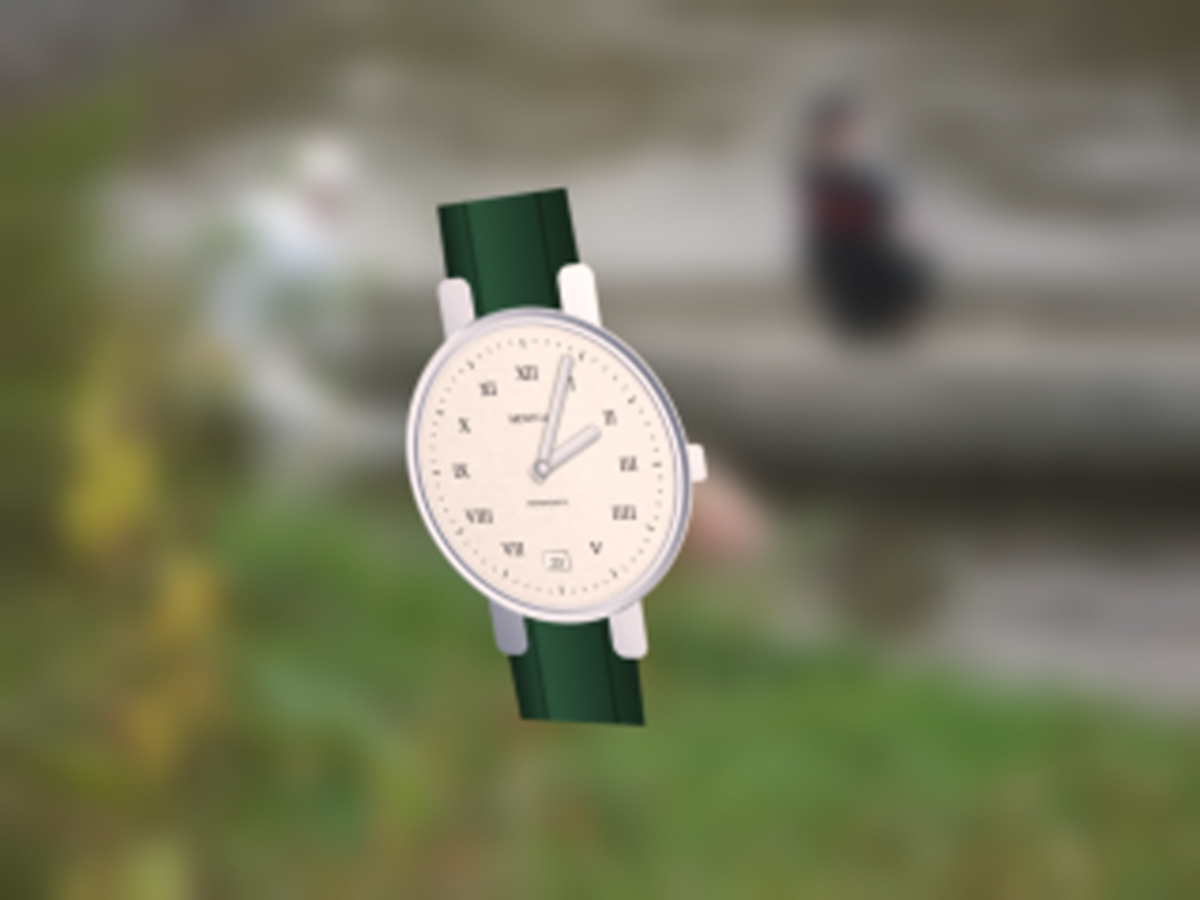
2:04
